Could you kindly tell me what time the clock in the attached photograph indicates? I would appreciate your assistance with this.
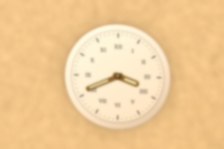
3:41
